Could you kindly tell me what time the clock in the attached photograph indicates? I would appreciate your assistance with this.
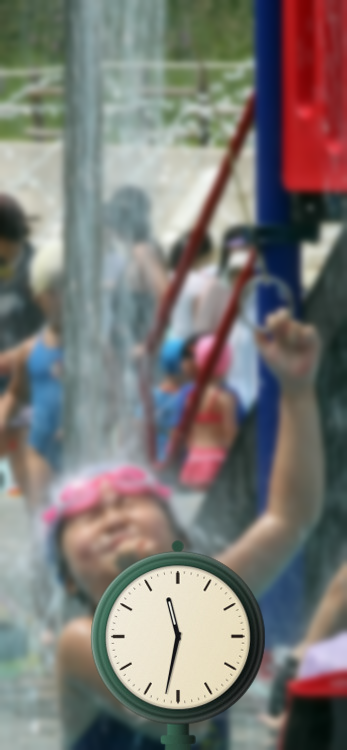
11:32
